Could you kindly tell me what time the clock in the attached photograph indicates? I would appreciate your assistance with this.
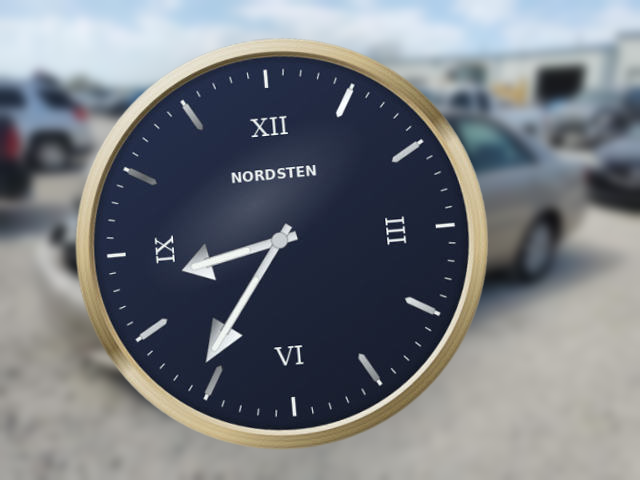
8:36
